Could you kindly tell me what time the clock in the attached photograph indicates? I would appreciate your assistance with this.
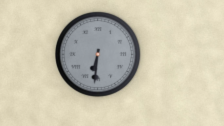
6:31
